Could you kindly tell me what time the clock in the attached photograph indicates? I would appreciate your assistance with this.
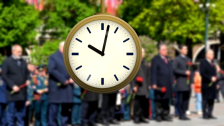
10:02
